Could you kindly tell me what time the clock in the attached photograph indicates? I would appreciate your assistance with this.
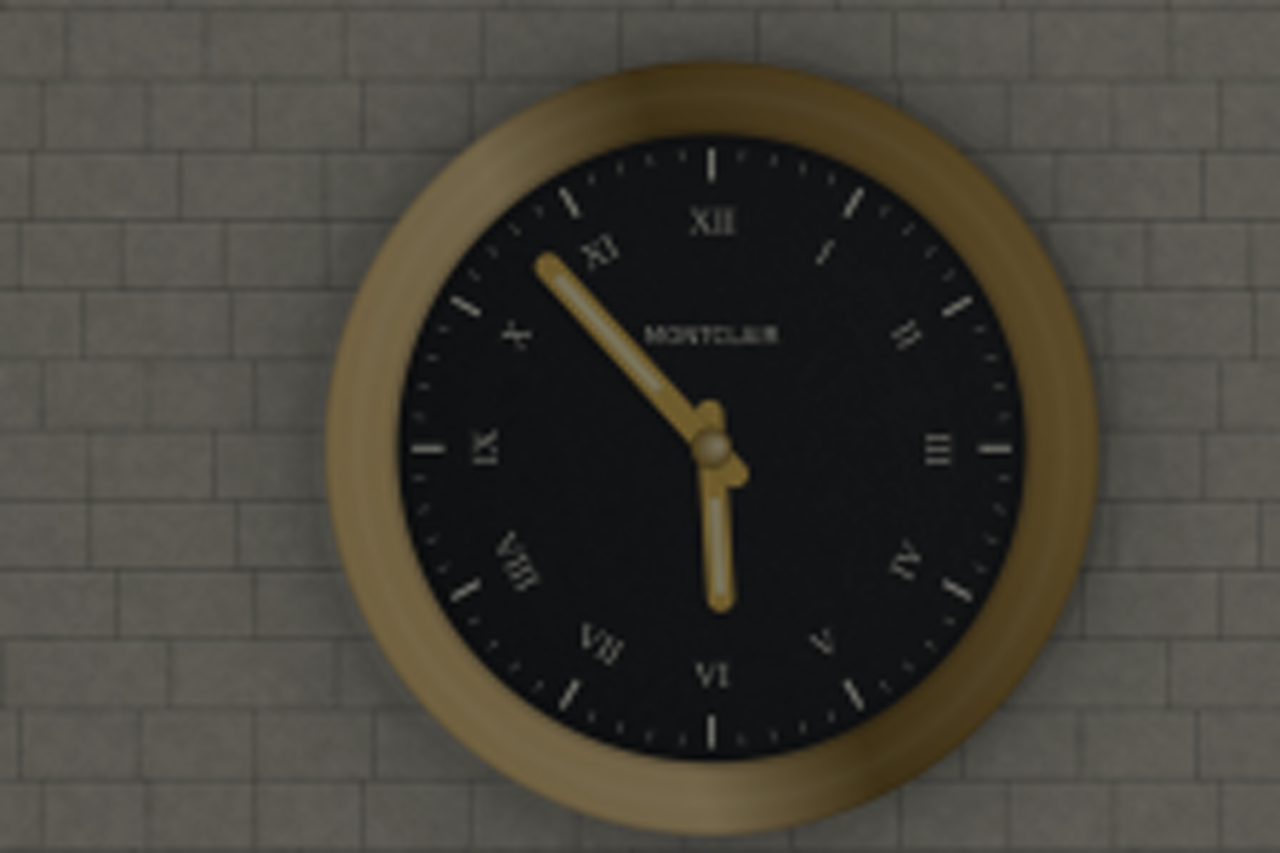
5:53
